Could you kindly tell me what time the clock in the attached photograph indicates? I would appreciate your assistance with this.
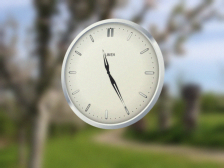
11:25
